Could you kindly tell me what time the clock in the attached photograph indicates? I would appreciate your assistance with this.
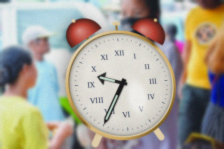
9:35
